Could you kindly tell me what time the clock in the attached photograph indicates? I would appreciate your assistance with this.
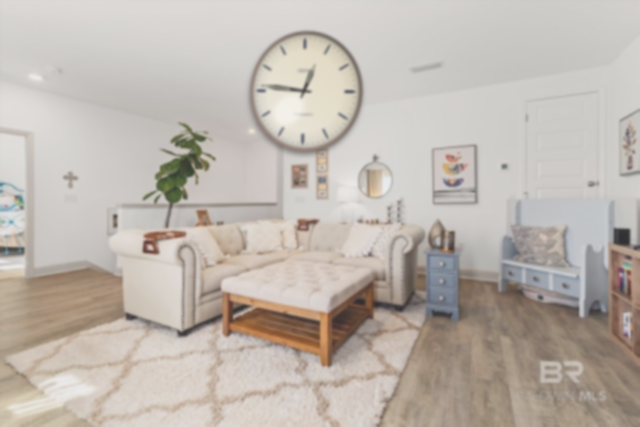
12:46
